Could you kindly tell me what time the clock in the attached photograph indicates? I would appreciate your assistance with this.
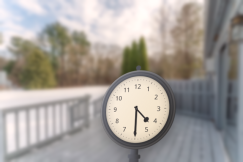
4:30
